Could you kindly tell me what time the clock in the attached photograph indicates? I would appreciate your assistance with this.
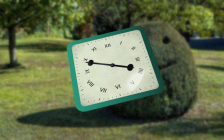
3:49
